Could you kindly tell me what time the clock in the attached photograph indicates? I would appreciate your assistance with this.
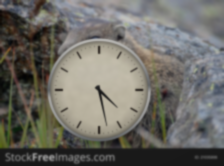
4:28
